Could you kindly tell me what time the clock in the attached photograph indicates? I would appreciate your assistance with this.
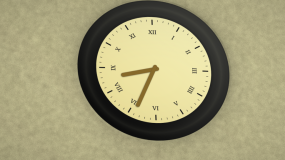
8:34
